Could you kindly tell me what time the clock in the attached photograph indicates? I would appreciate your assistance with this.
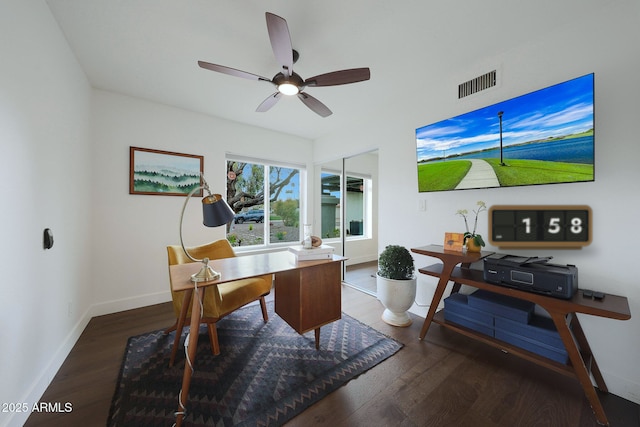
1:58
